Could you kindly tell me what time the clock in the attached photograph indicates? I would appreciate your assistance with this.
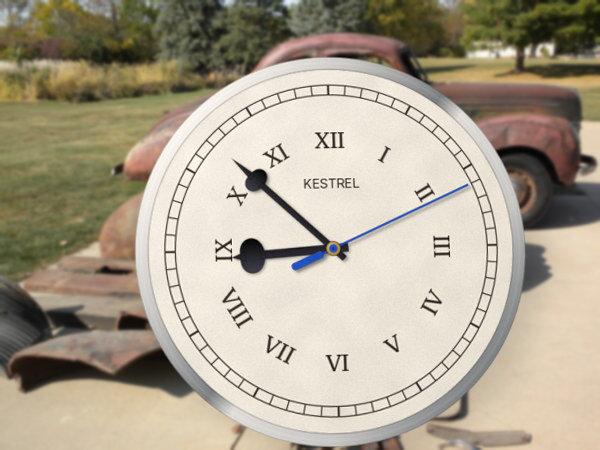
8:52:11
